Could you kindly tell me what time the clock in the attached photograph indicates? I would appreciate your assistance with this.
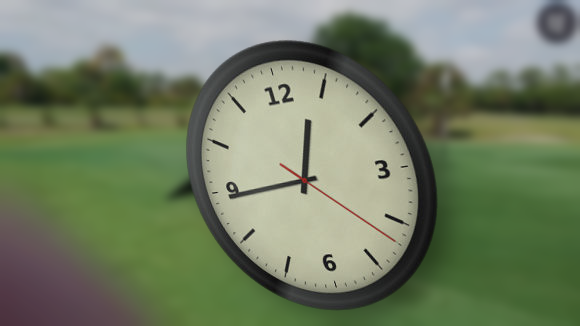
12:44:22
